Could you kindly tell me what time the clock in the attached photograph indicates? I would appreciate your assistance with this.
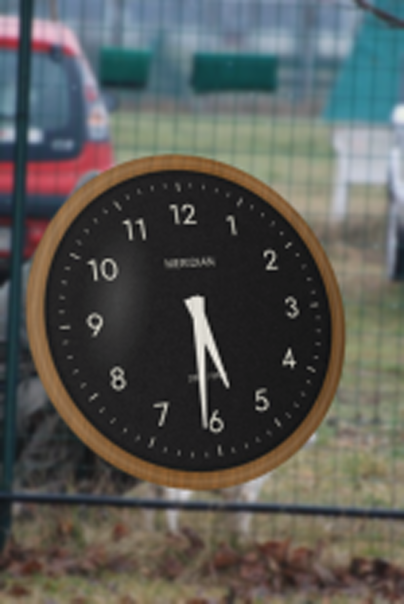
5:31
